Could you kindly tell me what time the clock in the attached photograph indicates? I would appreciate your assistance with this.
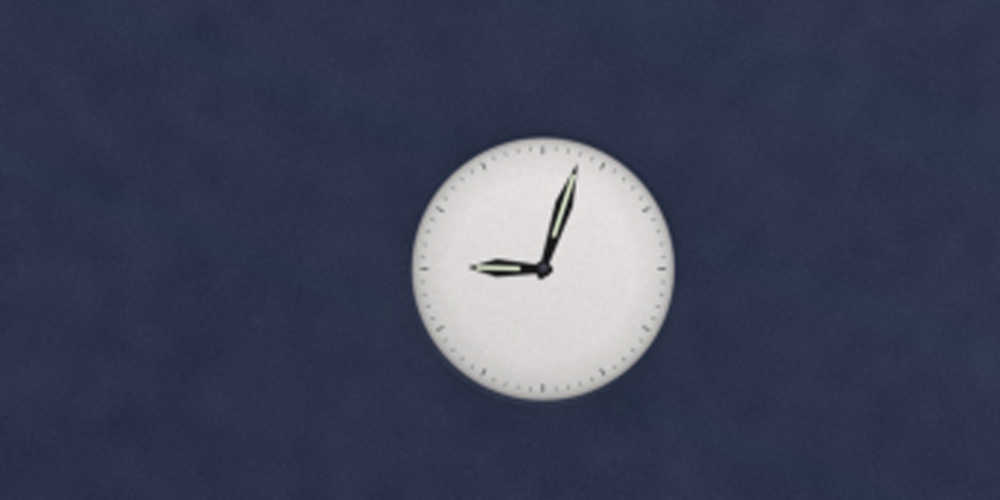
9:03
